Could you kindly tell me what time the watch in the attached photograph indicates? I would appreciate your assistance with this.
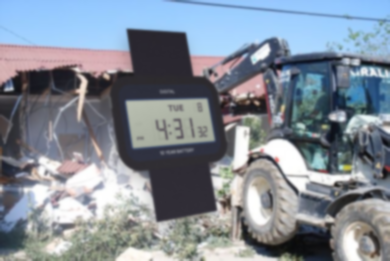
4:31
